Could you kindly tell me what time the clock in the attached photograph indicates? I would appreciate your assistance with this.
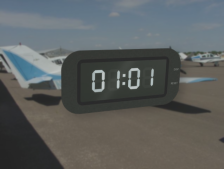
1:01
